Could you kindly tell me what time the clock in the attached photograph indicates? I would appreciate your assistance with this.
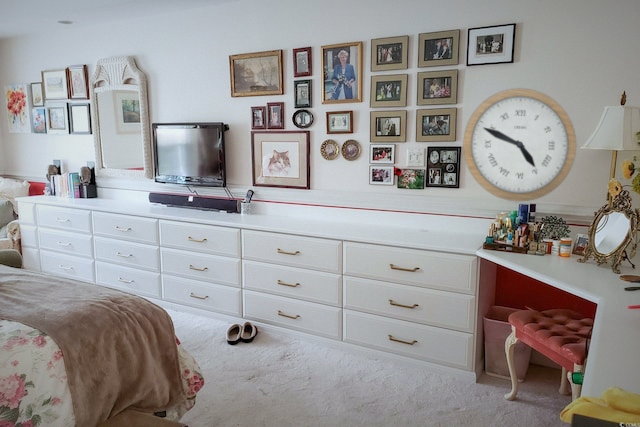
4:49
